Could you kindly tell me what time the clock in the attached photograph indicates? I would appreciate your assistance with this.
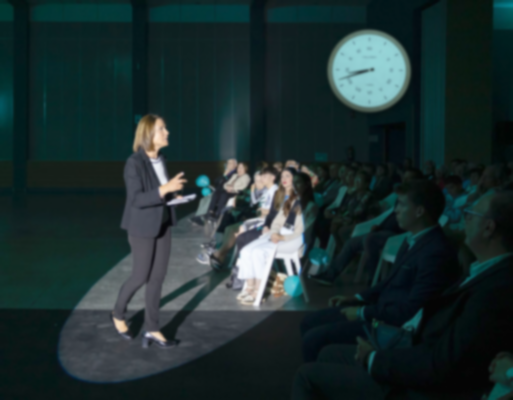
8:42
